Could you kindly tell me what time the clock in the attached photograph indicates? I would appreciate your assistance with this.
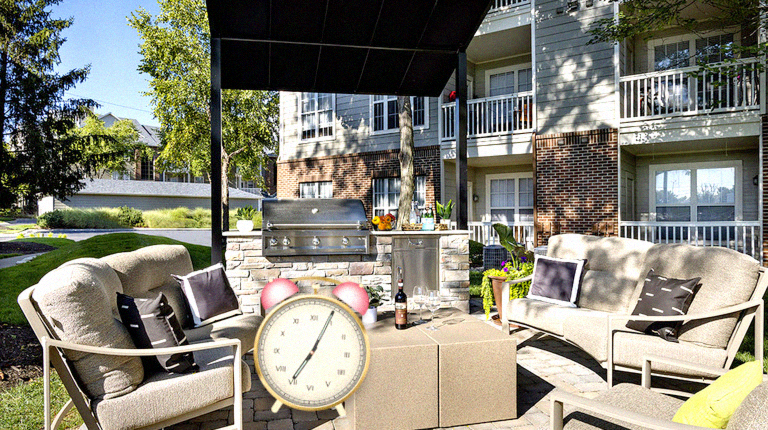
7:04
